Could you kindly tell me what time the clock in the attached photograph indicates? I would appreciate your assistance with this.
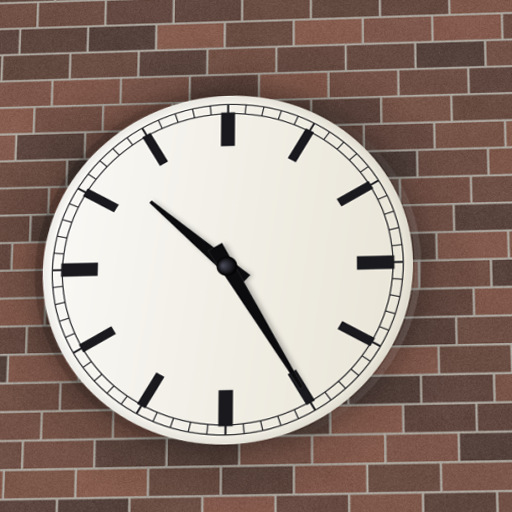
10:25
